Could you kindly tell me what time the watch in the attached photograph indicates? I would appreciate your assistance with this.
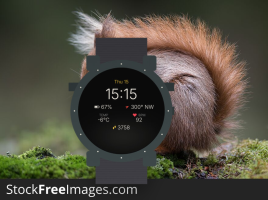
15:15
